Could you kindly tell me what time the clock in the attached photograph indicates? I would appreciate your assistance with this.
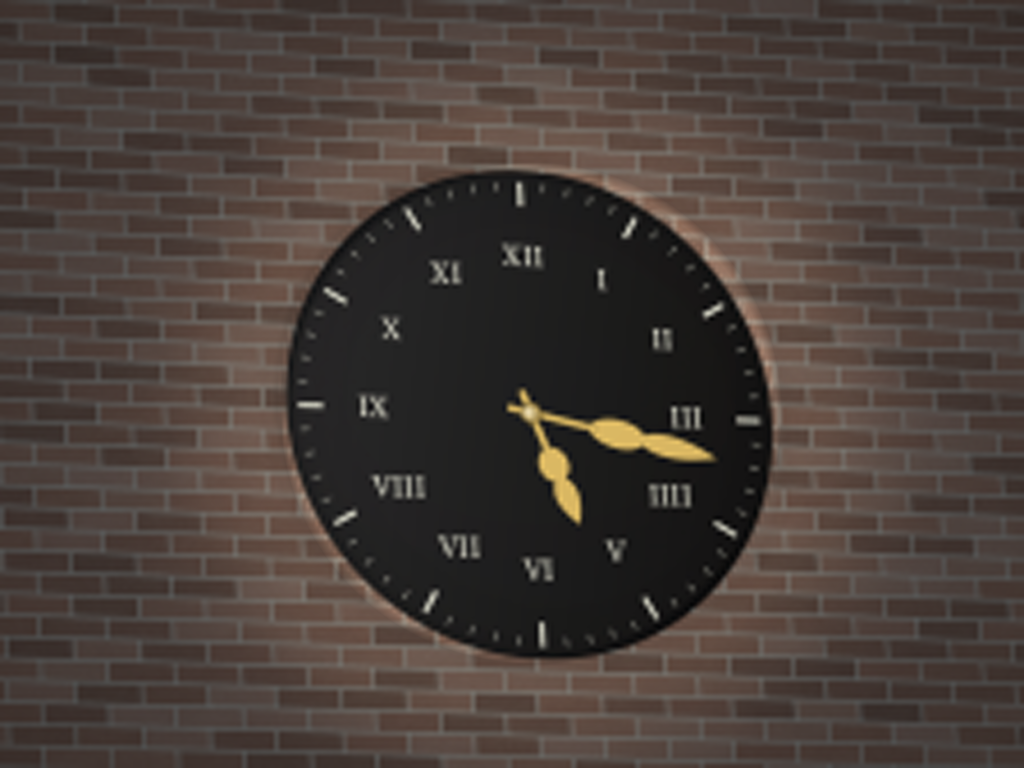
5:17
